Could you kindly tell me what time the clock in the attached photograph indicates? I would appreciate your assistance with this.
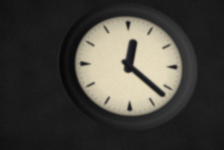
12:22
